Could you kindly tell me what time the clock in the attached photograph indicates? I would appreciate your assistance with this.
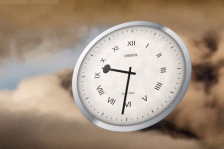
9:31
